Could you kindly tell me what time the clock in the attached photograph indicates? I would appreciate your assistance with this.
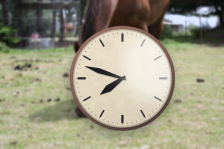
7:48
